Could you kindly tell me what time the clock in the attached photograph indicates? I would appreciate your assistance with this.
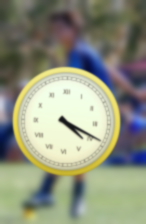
4:19
